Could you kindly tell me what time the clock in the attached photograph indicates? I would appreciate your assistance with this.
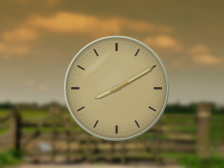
8:10
